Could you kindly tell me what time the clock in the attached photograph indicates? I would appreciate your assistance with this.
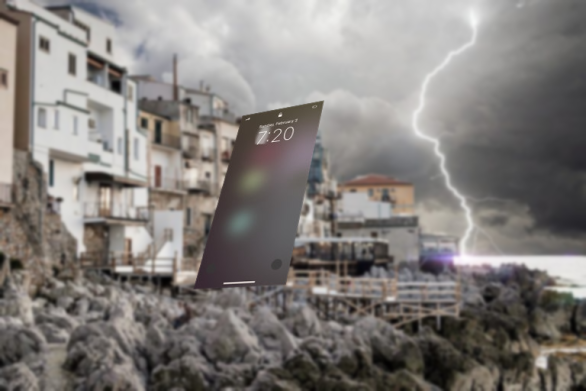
7:20
